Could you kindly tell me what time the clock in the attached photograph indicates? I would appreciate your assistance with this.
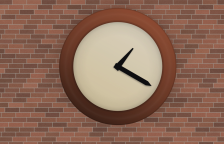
1:20
